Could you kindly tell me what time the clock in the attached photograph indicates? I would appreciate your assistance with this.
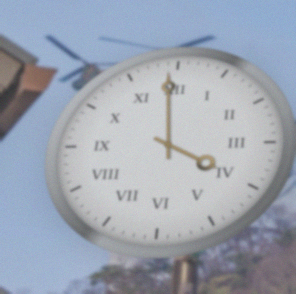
3:59
